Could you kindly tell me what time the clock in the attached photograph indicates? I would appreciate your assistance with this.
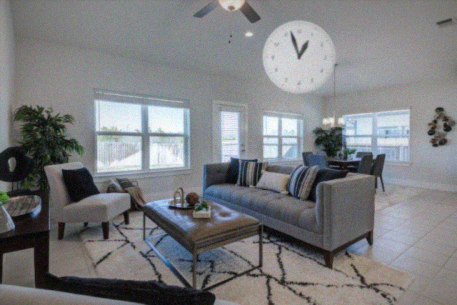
12:57
